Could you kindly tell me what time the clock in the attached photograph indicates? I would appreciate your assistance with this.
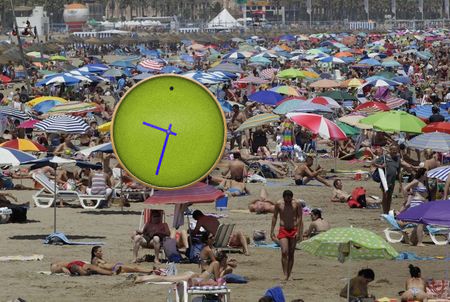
9:32
